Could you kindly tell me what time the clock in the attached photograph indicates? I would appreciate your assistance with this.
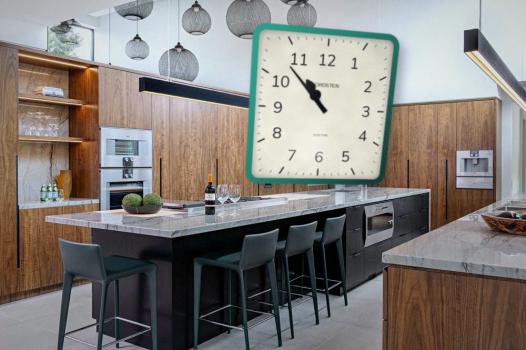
10:53
